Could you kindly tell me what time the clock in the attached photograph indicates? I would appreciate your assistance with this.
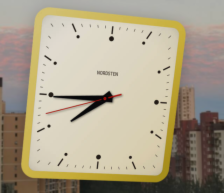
7:44:42
